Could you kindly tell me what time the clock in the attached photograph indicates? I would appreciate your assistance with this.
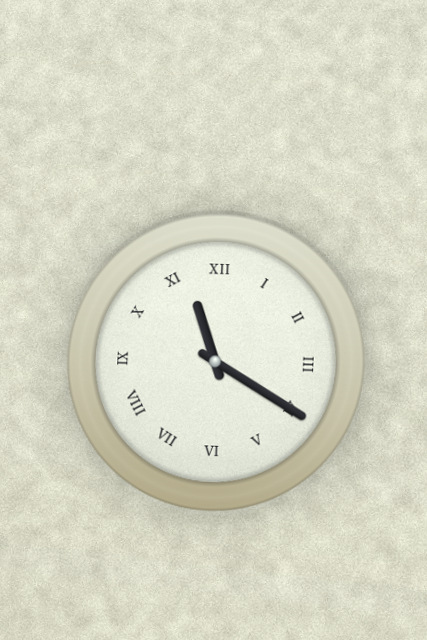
11:20
